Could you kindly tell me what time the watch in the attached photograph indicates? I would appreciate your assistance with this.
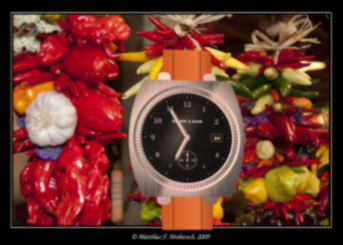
6:55
